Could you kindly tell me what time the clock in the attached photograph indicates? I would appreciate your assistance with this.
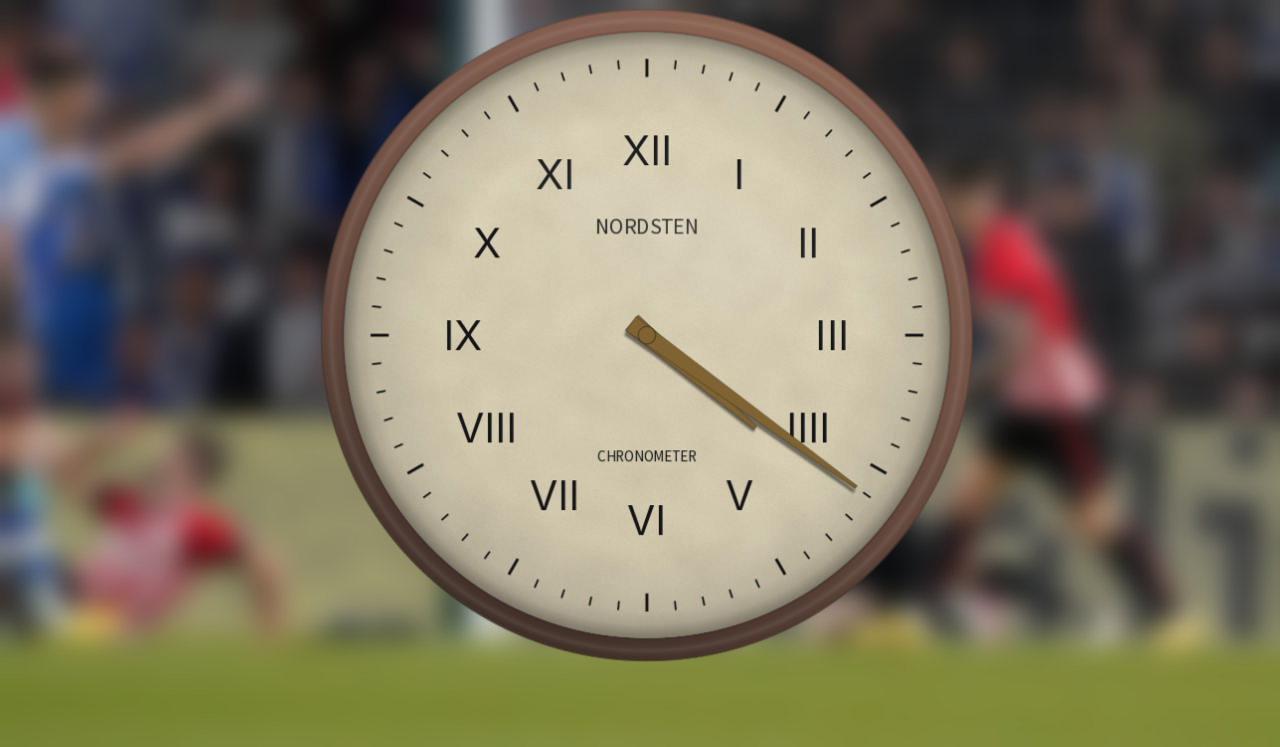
4:21
